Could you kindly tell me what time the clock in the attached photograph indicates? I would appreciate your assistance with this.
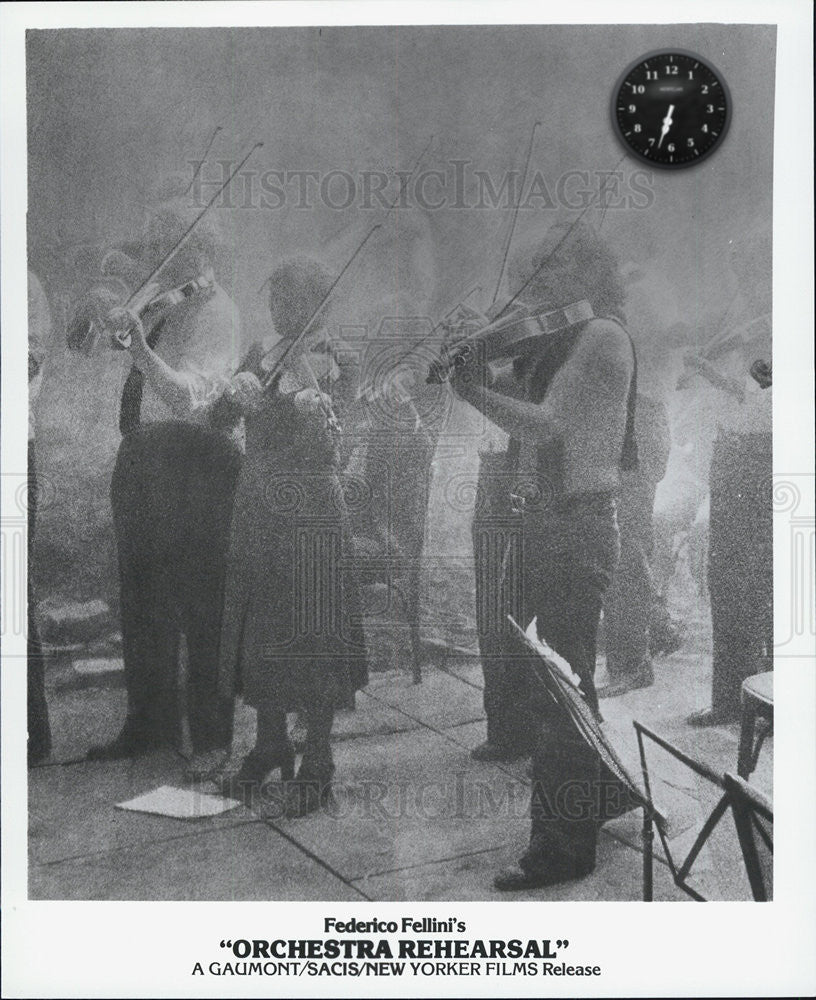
6:33
